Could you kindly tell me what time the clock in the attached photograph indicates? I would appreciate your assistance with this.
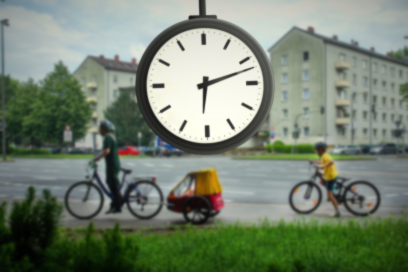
6:12
